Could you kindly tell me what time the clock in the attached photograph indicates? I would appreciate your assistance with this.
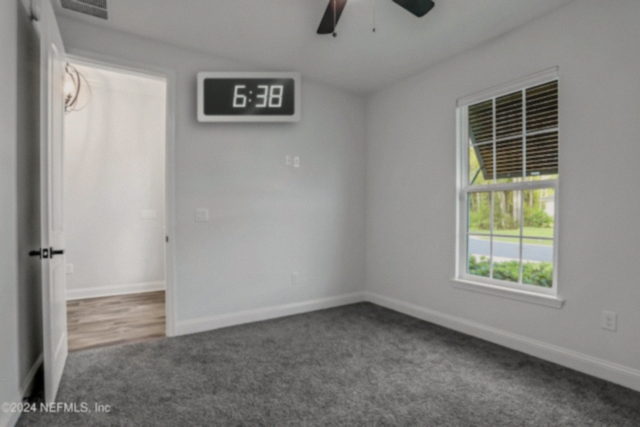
6:38
